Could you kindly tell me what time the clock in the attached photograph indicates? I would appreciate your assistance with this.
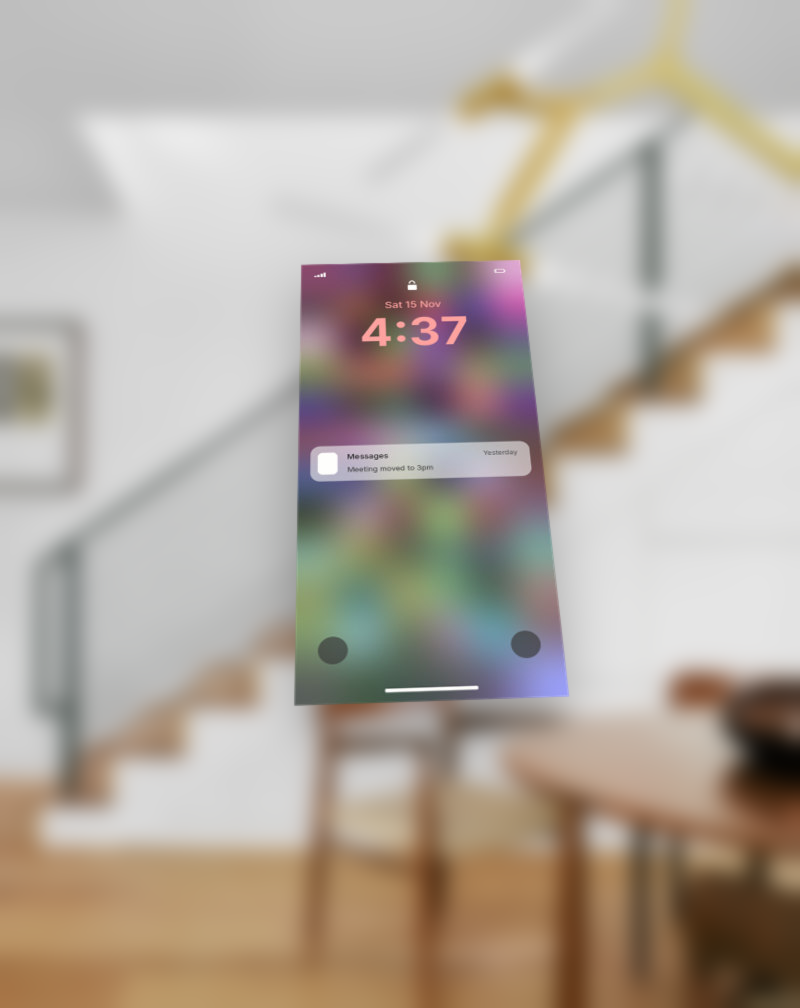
4:37
